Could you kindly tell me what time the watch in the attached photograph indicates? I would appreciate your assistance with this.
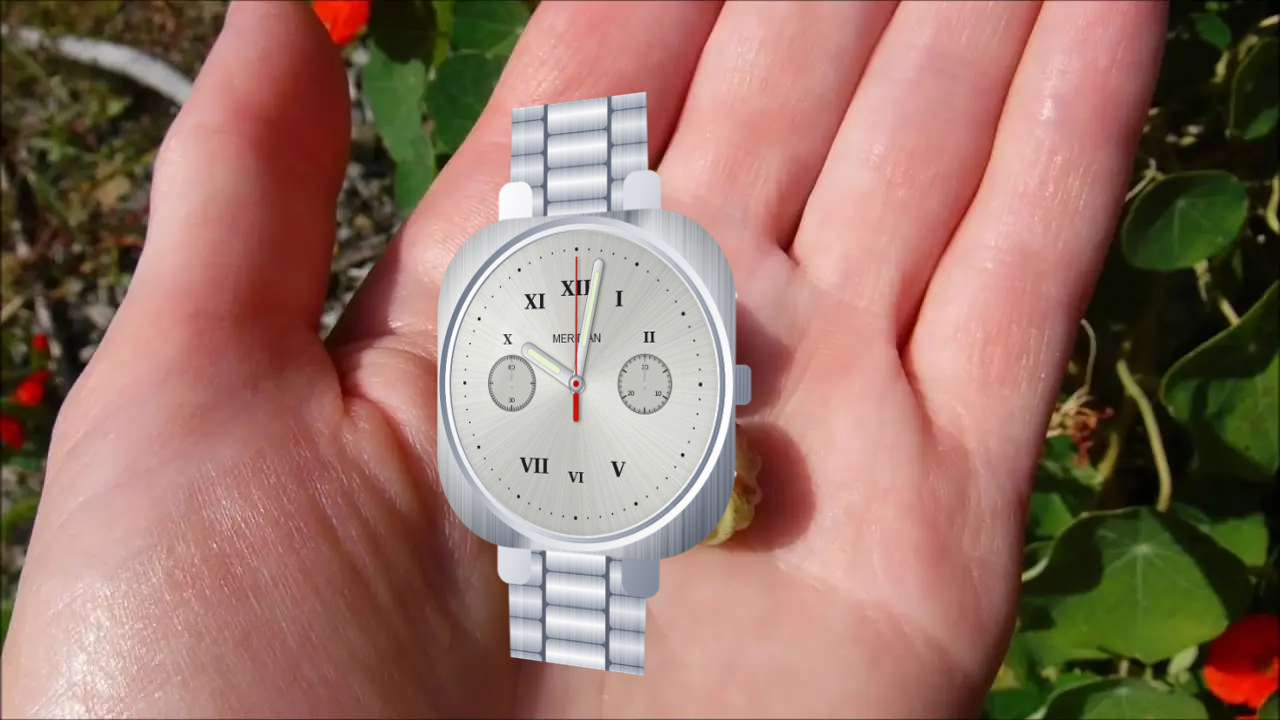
10:02
